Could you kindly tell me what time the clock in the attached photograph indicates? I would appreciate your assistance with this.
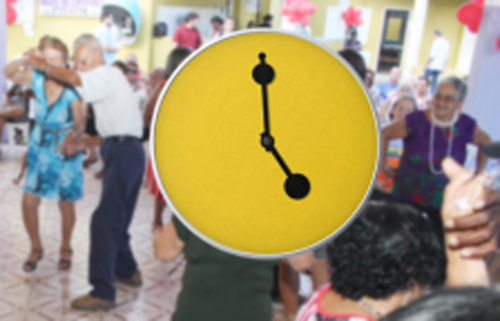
5:00
